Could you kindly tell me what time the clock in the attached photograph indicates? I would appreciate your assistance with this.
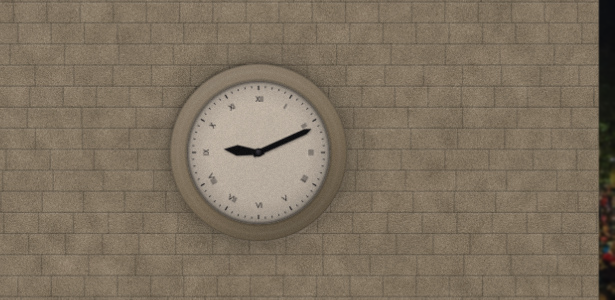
9:11
